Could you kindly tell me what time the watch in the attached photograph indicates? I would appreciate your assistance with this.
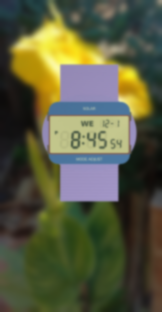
8:45
